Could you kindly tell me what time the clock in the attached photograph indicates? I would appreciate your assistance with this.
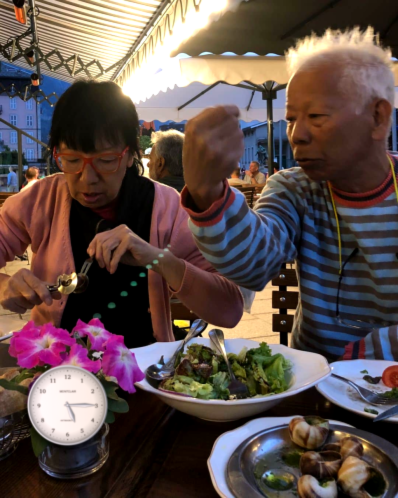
5:15
